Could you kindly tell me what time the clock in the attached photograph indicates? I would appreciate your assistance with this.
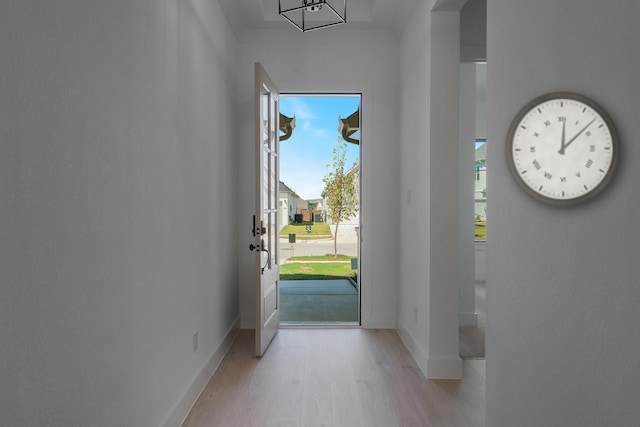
12:08
